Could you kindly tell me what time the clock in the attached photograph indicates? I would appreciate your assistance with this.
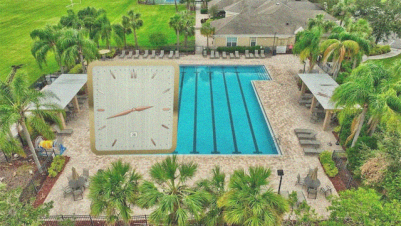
2:42
